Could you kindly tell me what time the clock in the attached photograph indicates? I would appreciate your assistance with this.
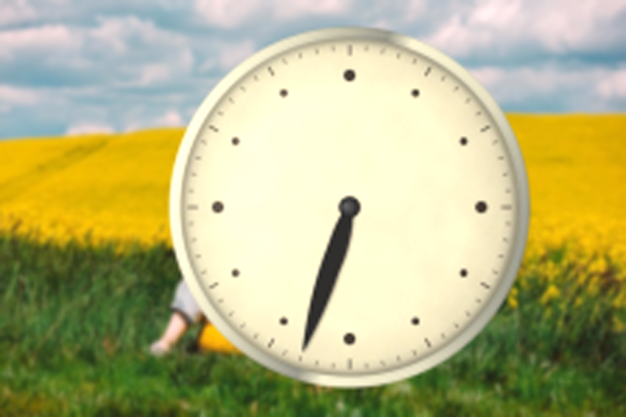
6:33
